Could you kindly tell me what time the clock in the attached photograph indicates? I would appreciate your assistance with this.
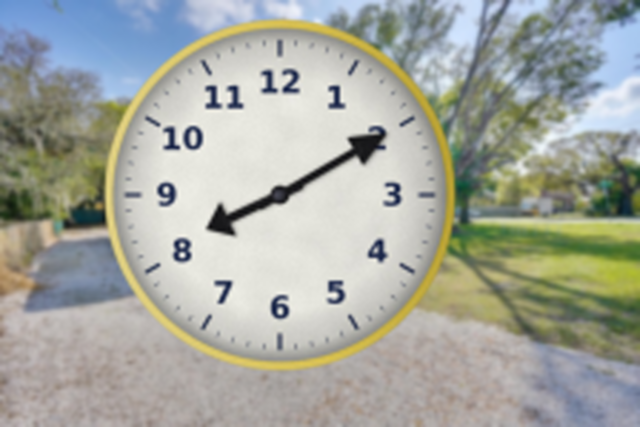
8:10
